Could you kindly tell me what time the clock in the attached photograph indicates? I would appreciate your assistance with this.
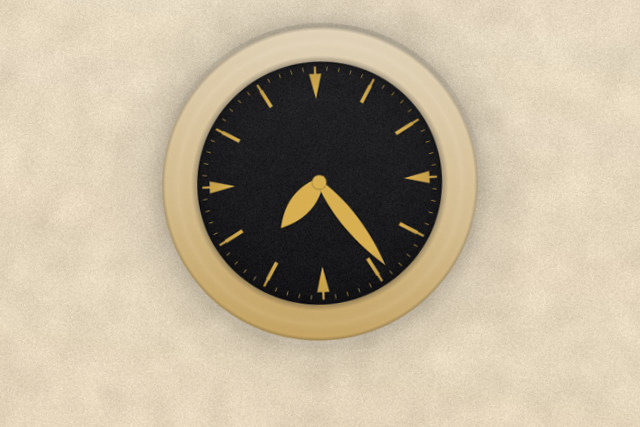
7:24
